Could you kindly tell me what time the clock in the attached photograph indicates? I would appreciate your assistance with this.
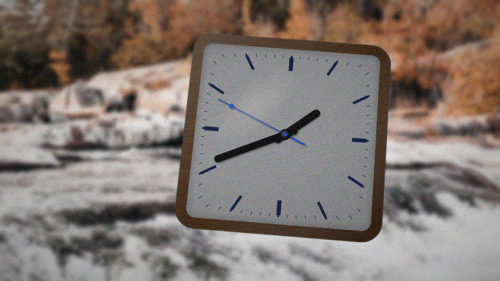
1:40:49
